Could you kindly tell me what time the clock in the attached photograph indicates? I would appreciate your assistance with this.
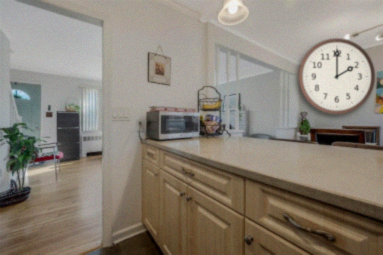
2:00
